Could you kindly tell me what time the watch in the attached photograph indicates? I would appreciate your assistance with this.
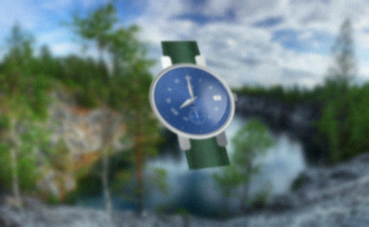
8:00
